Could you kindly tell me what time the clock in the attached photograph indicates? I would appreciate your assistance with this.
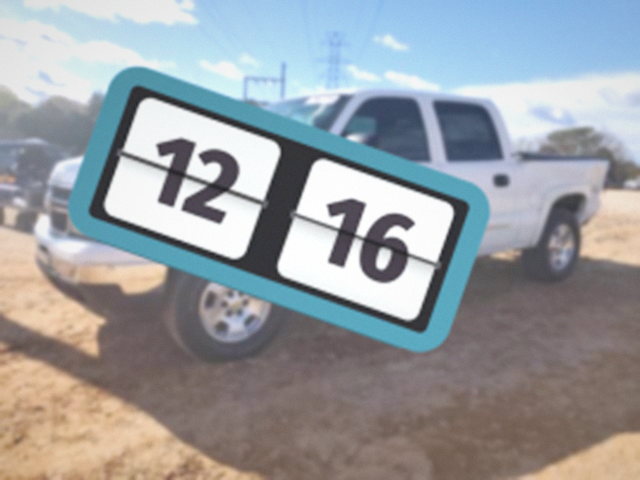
12:16
